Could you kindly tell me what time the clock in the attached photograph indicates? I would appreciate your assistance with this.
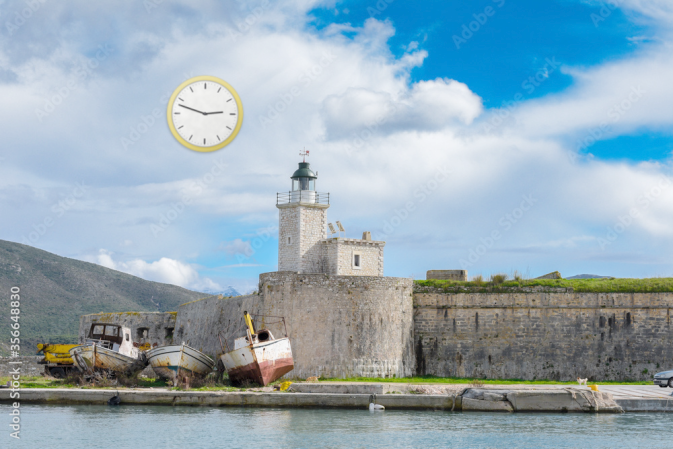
2:48
